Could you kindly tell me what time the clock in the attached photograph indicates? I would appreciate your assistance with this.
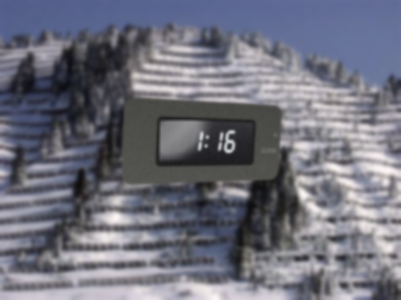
1:16
